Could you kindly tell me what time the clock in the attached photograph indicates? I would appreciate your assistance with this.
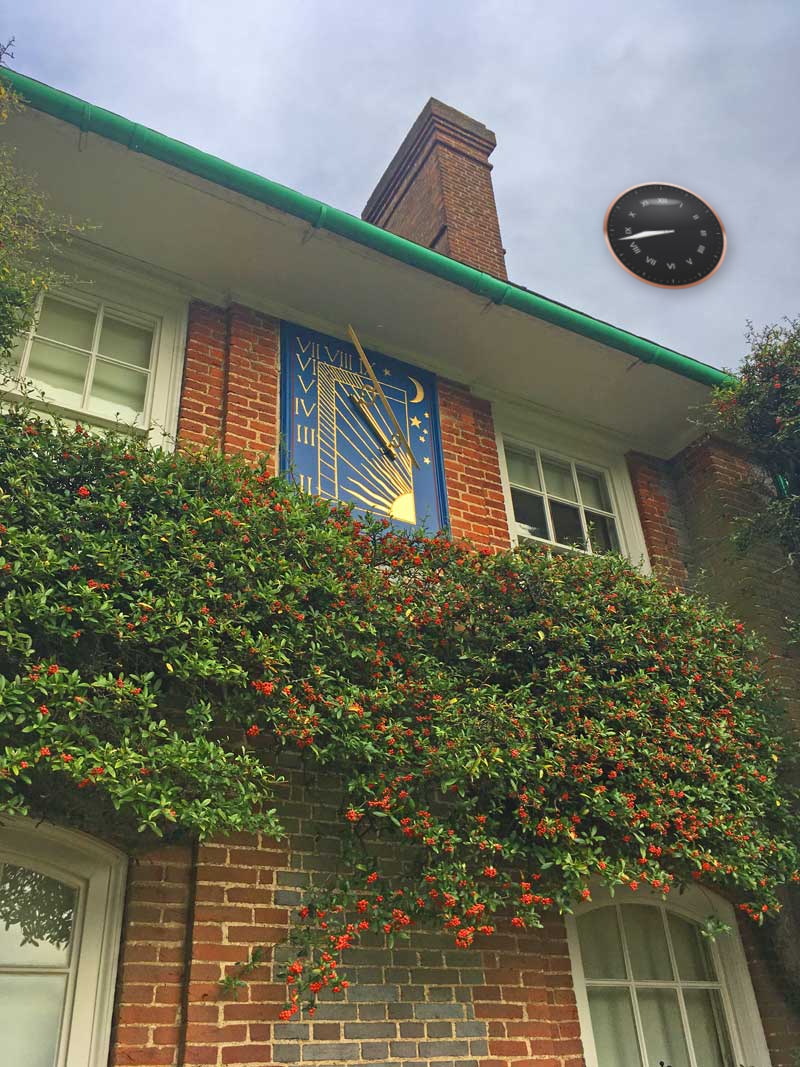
8:43
